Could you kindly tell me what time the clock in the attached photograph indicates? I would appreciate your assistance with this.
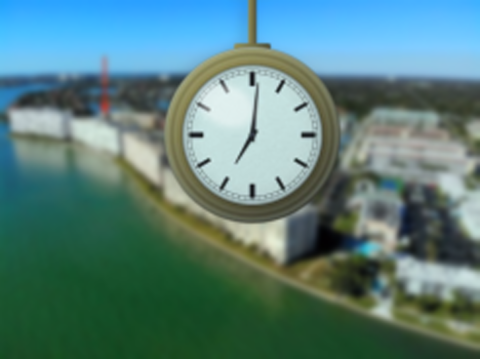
7:01
